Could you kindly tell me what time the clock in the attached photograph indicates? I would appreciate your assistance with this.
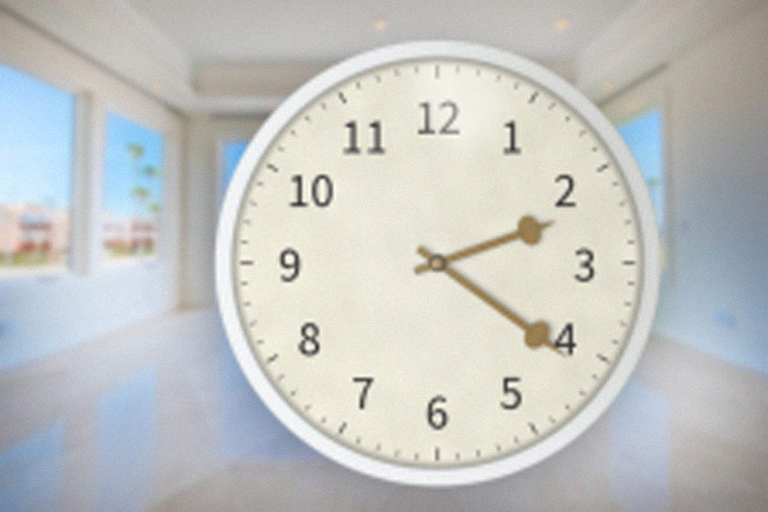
2:21
